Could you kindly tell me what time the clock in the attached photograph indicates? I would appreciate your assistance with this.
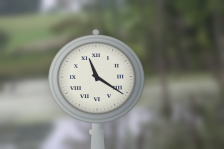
11:21
